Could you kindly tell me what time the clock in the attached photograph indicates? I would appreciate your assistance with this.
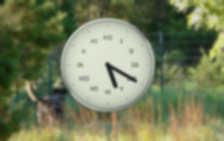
5:20
